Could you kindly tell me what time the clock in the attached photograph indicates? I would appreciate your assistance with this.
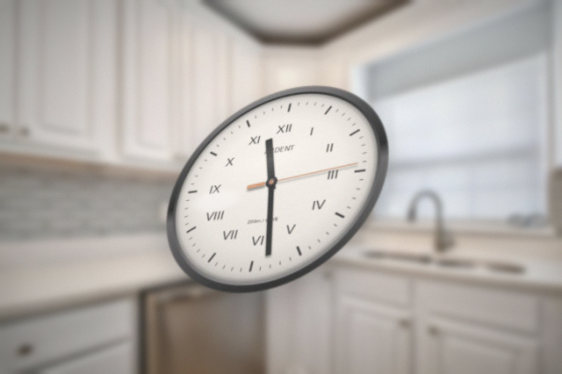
11:28:14
